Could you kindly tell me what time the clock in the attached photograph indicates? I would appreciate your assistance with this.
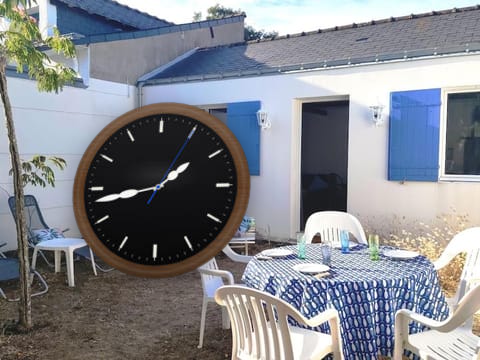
1:43:05
